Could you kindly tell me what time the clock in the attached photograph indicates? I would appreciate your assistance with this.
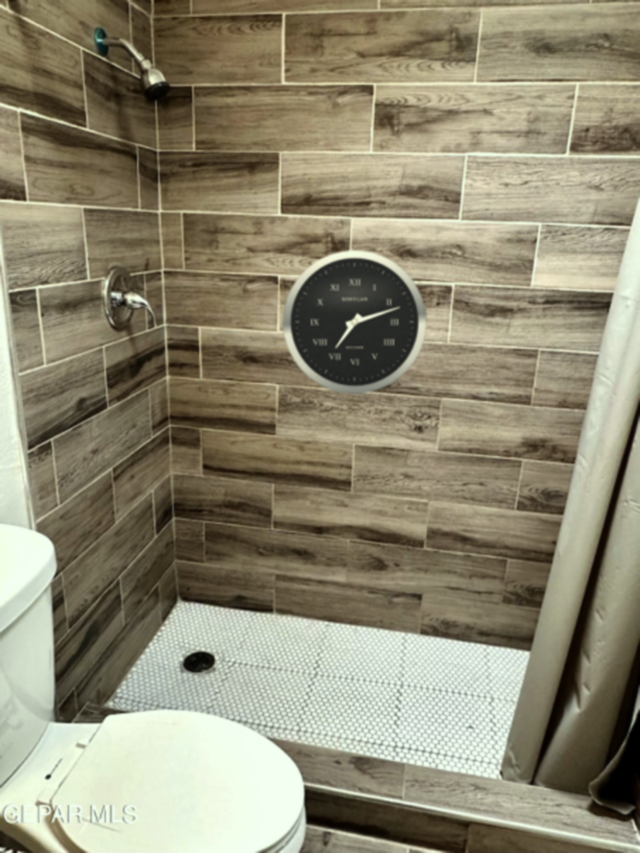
7:12
